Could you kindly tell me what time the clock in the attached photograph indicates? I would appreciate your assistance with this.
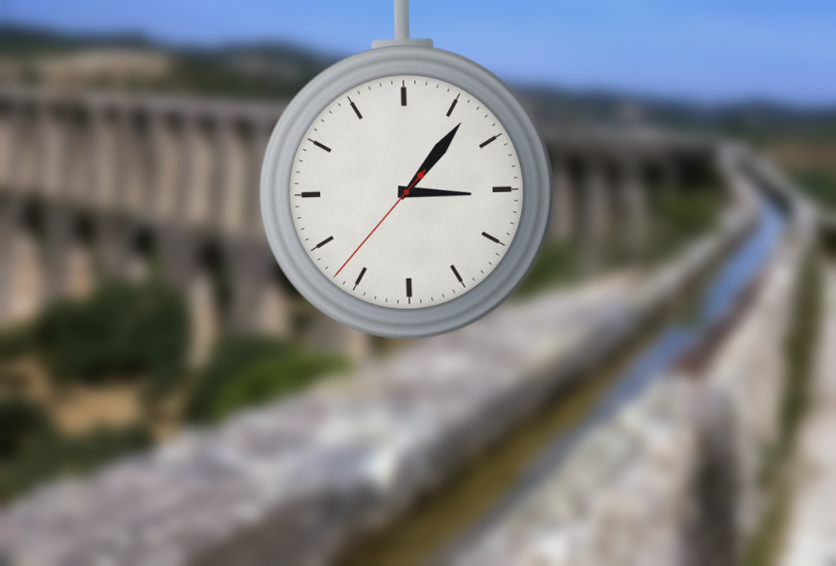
3:06:37
